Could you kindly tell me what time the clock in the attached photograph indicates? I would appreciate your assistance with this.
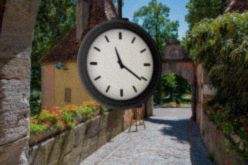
11:21
